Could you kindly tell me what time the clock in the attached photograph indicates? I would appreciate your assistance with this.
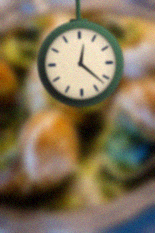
12:22
